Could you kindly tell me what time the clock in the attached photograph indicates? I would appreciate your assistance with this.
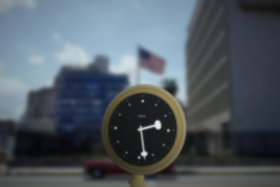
2:28
